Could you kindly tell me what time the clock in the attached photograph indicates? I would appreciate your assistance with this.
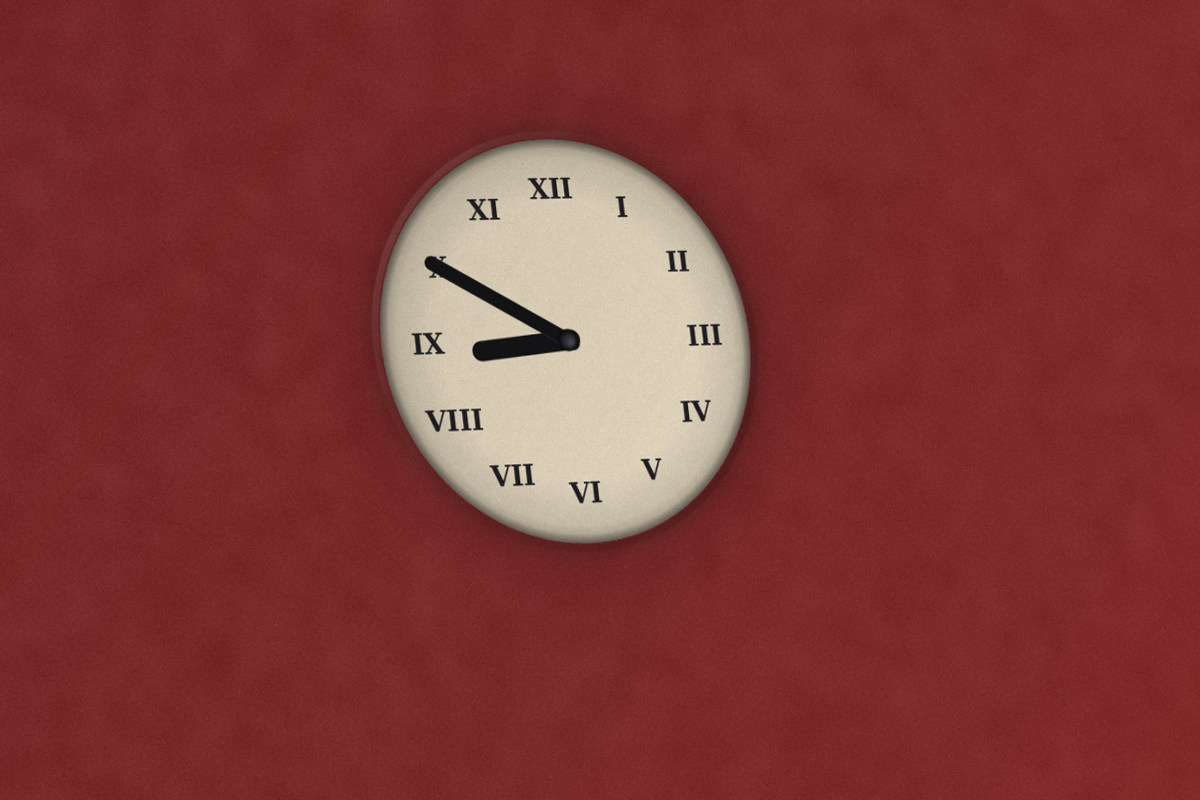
8:50
